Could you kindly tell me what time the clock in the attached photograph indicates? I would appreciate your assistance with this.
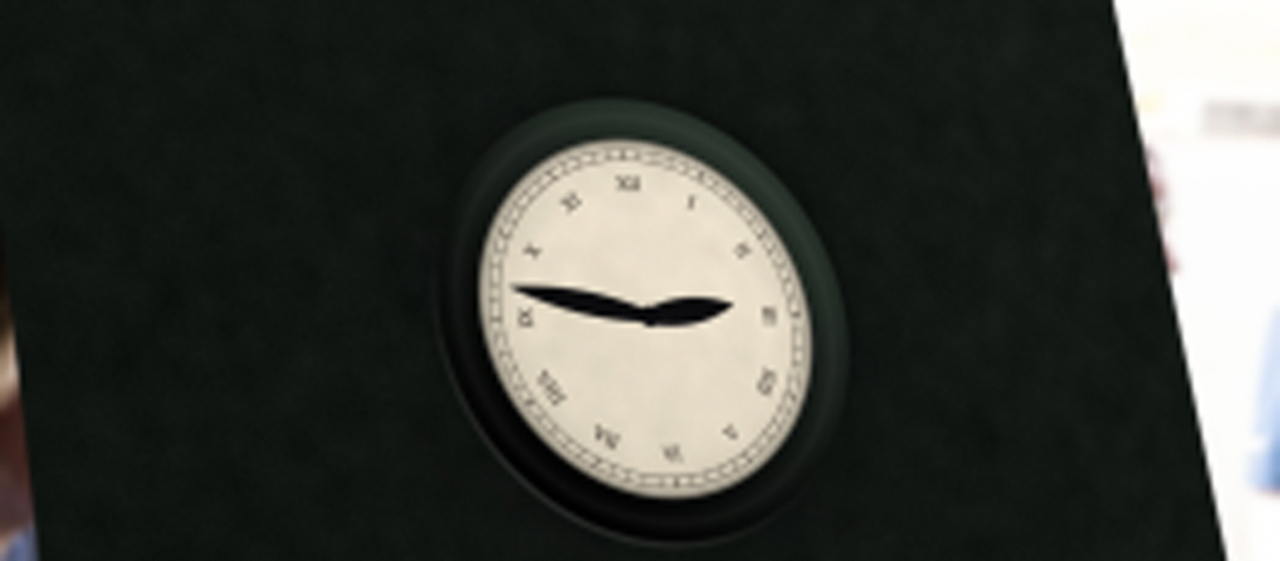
2:47
